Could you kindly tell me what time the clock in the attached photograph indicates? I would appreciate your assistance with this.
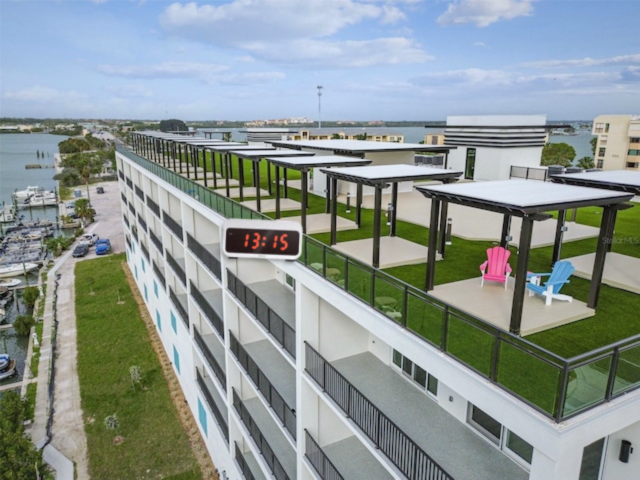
13:15
